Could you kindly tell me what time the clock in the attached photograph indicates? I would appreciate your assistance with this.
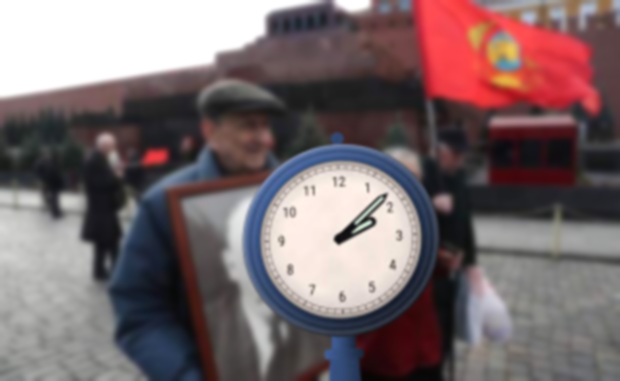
2:08
